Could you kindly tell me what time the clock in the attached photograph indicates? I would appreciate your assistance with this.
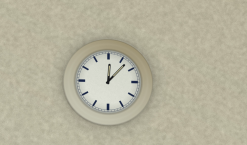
12:07
